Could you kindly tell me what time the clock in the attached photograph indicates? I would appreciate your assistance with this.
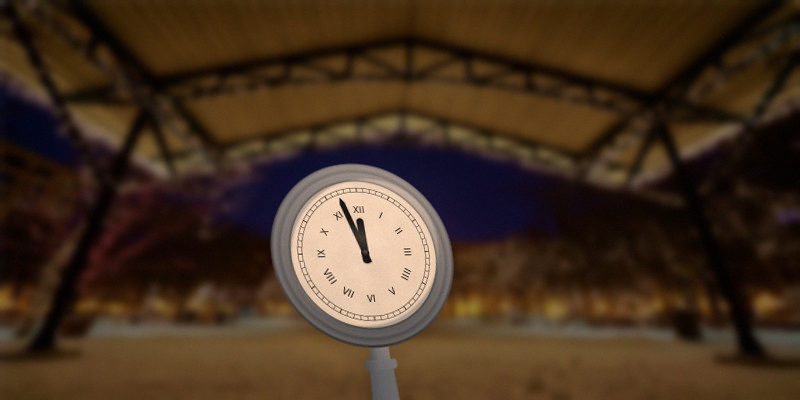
11:57
